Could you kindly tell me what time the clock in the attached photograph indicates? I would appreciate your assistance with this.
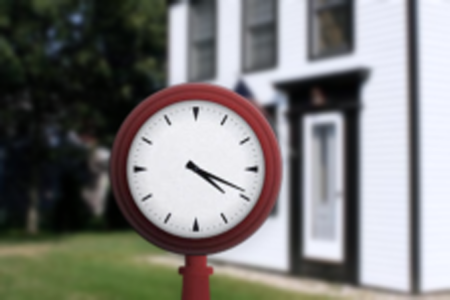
4:19
